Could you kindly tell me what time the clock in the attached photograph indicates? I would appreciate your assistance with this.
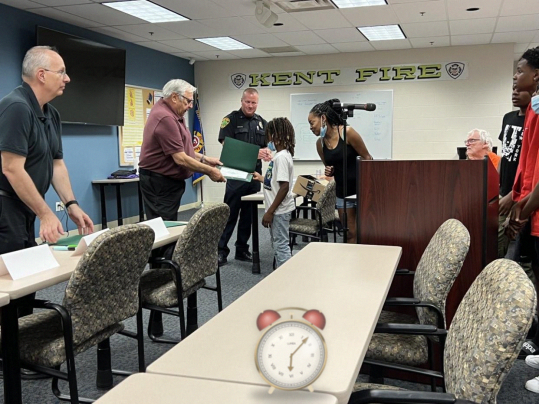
6:07
